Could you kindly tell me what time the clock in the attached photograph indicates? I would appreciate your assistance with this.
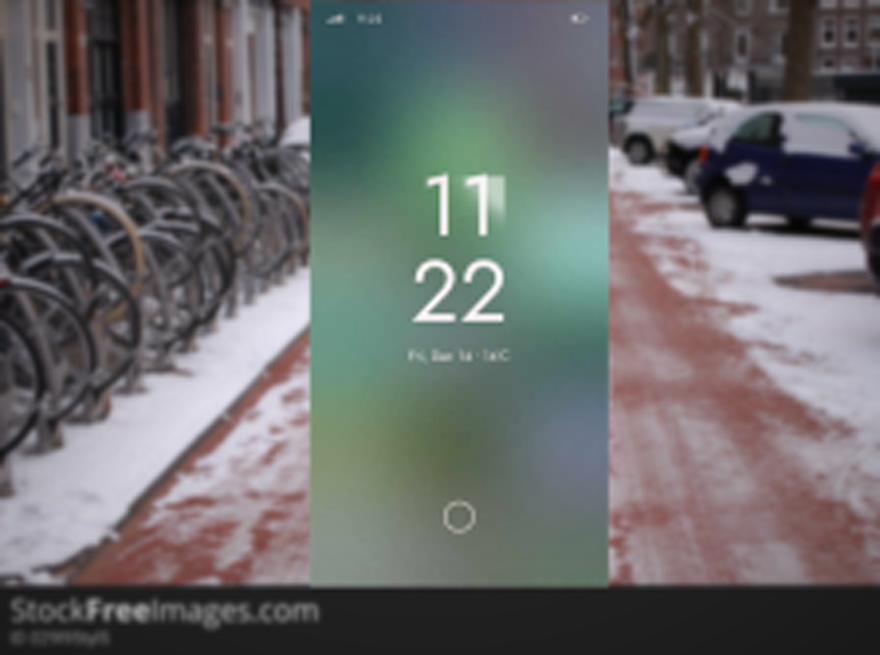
11:22
